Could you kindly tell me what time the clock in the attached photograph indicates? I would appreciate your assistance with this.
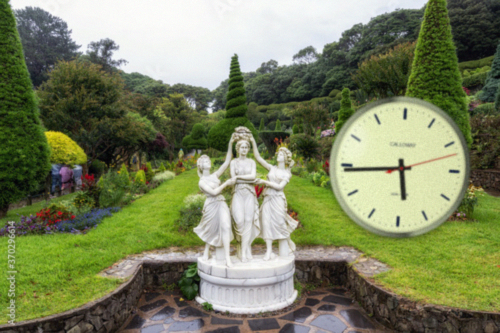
5:44:12
